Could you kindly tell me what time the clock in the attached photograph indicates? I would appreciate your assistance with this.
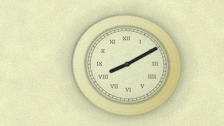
8:10
